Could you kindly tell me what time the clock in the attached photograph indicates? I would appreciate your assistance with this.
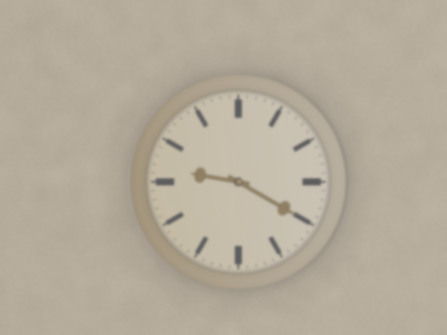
9:20
